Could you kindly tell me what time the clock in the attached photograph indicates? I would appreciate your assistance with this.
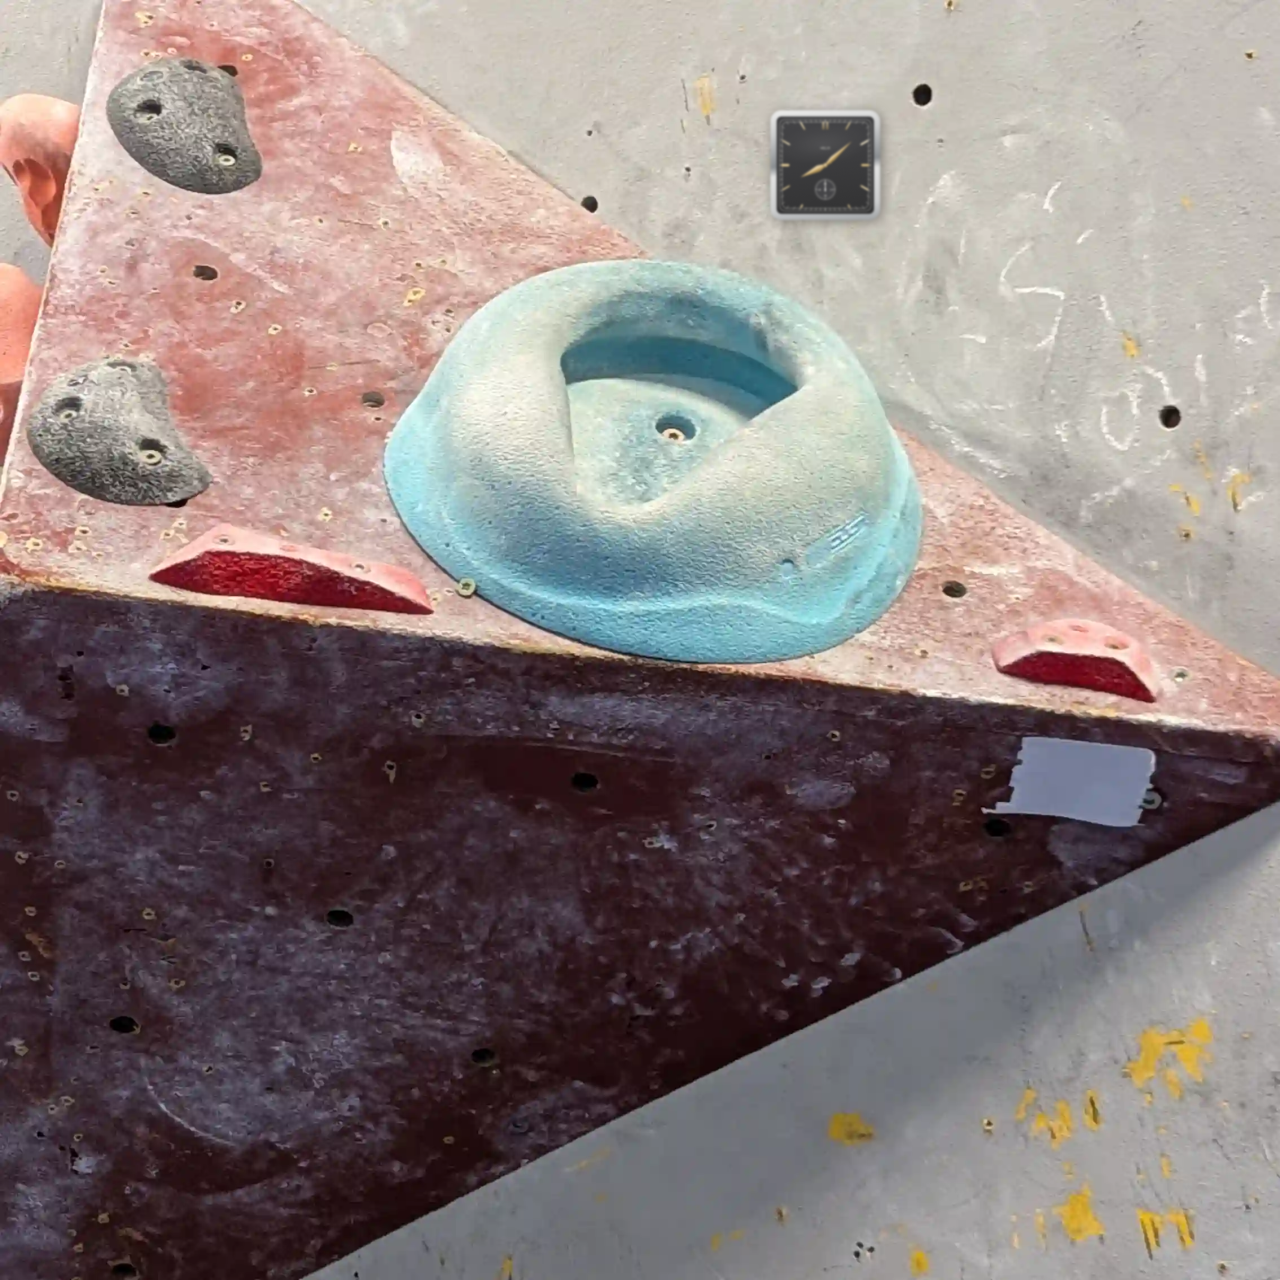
8:08
